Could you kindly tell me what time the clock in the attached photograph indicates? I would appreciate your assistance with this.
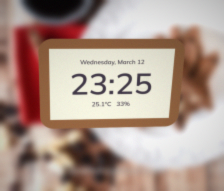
23:25
